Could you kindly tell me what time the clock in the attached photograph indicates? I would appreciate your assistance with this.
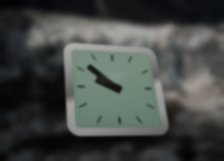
9:52
